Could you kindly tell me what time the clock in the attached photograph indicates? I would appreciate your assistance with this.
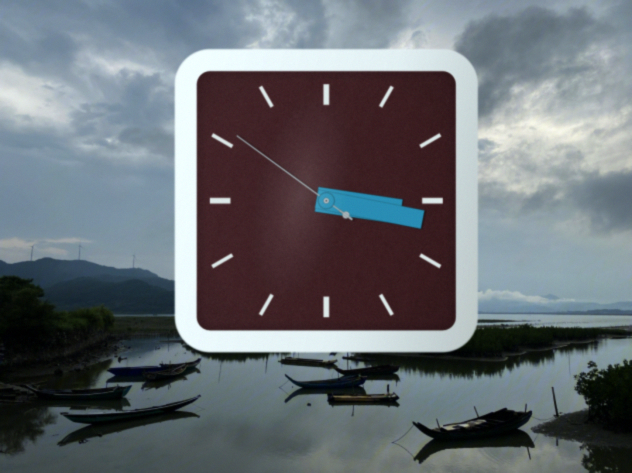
3:16:51
